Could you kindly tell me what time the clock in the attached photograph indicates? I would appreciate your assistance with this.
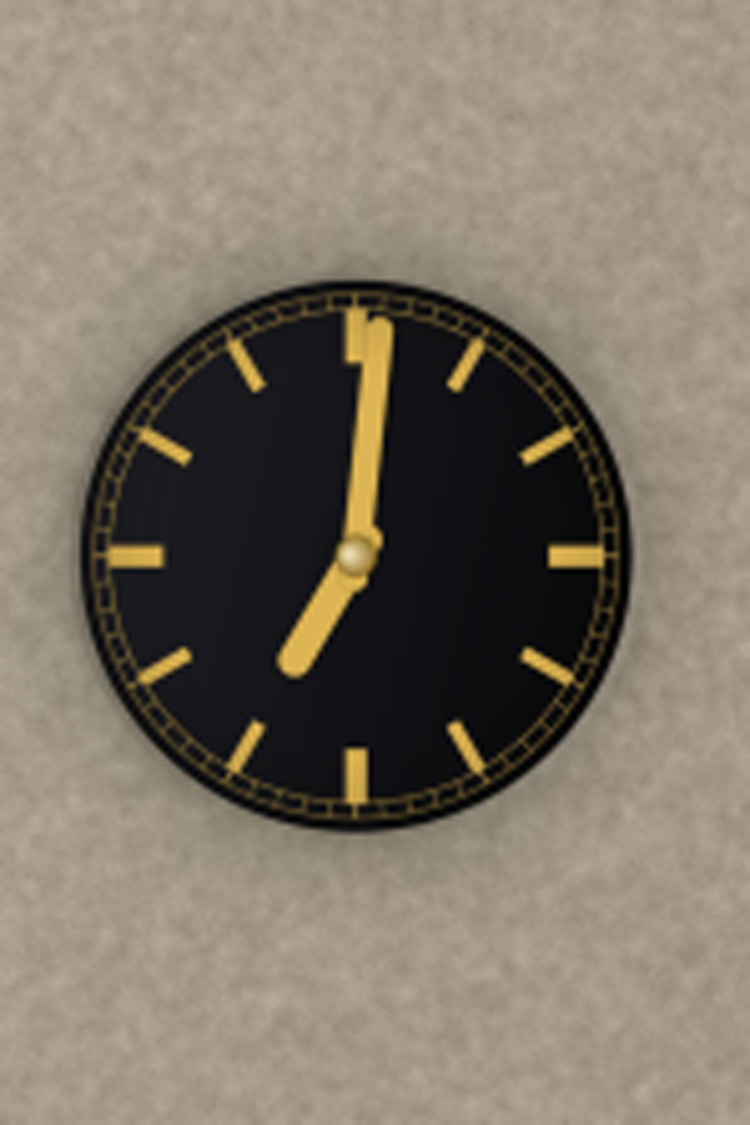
7:01
